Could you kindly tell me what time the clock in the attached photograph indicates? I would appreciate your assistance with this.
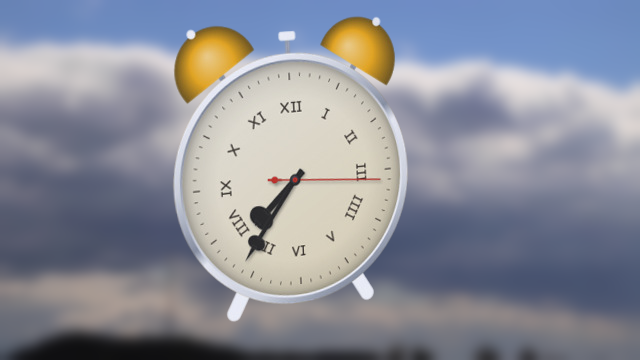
7:36:16
